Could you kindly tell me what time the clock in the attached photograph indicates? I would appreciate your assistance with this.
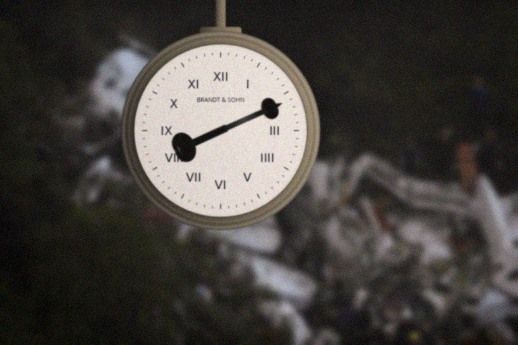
8:11
